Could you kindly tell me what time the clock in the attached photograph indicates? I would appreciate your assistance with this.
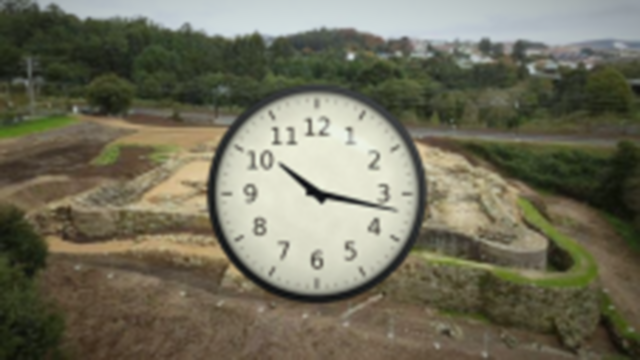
10:17
